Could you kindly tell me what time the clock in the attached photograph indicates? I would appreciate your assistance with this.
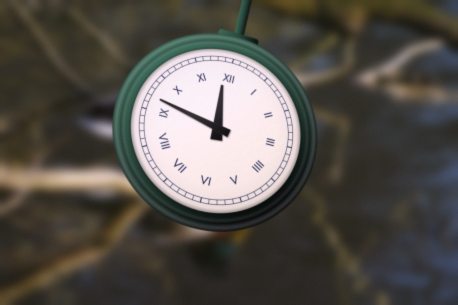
11:47
